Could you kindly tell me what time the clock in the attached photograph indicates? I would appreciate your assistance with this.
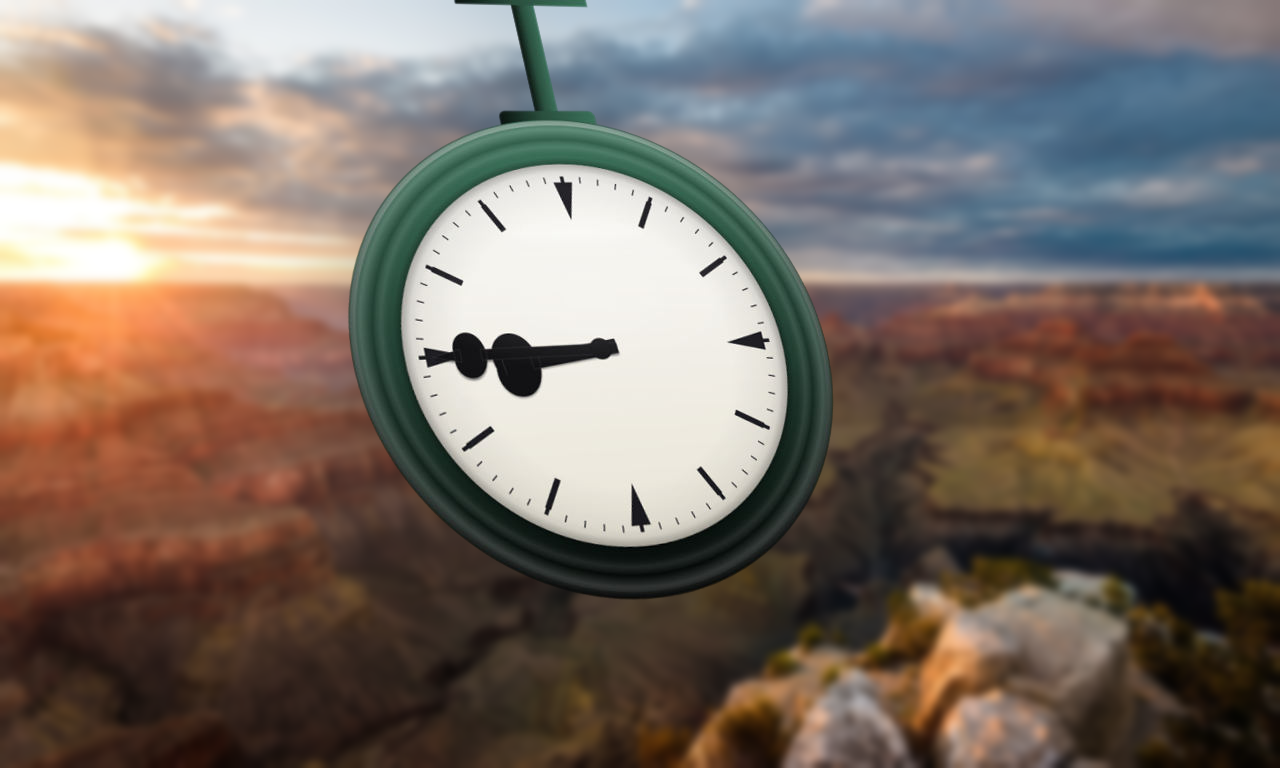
8:45
